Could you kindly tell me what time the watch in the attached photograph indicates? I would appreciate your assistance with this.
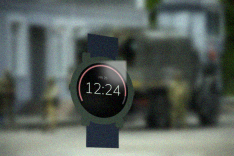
12:24
